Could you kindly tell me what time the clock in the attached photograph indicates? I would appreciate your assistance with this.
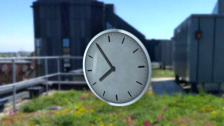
7:55
